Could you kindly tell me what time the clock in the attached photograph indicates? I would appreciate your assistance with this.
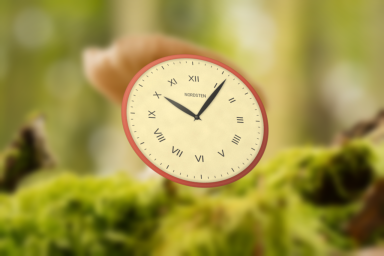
10:06
